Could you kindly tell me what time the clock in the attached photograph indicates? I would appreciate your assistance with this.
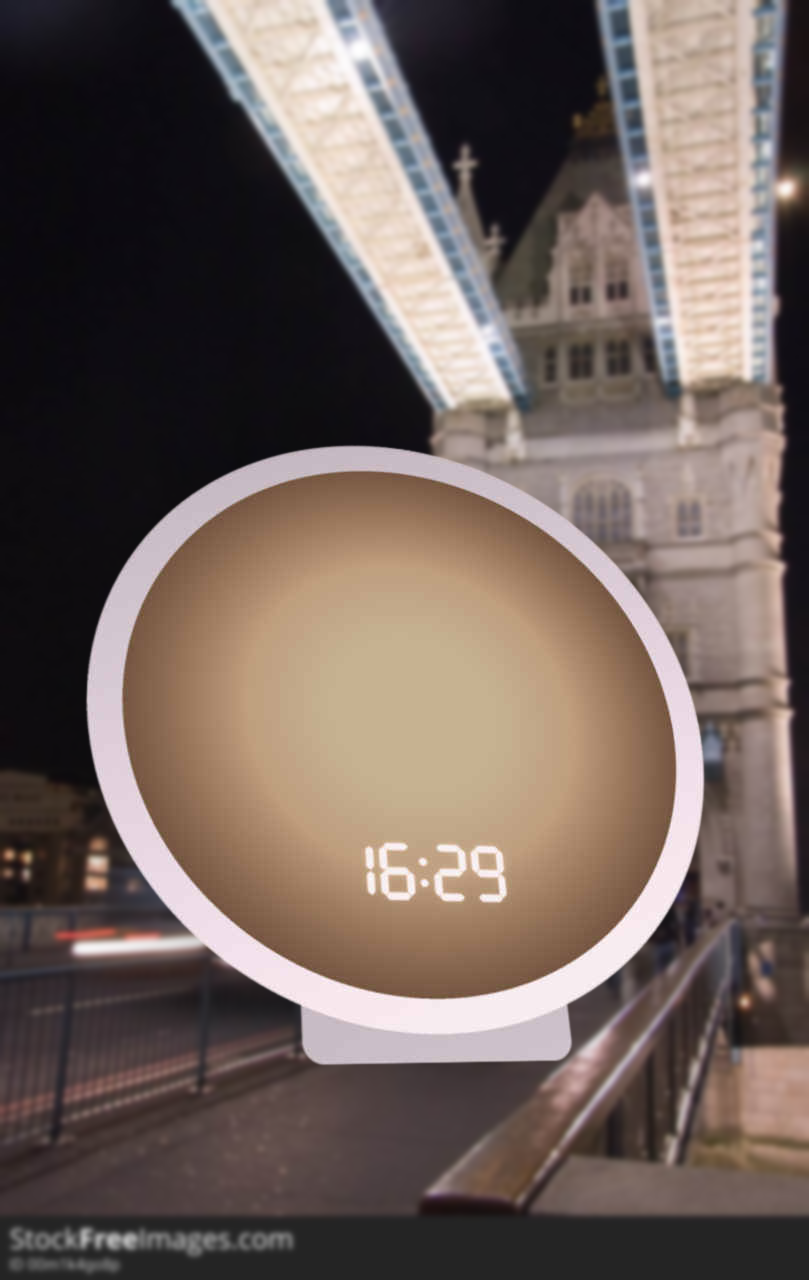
16:29
